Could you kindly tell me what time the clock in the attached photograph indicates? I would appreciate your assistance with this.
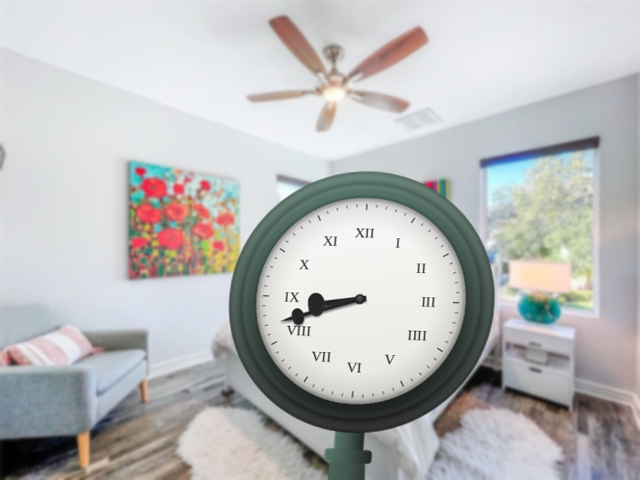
8:42
